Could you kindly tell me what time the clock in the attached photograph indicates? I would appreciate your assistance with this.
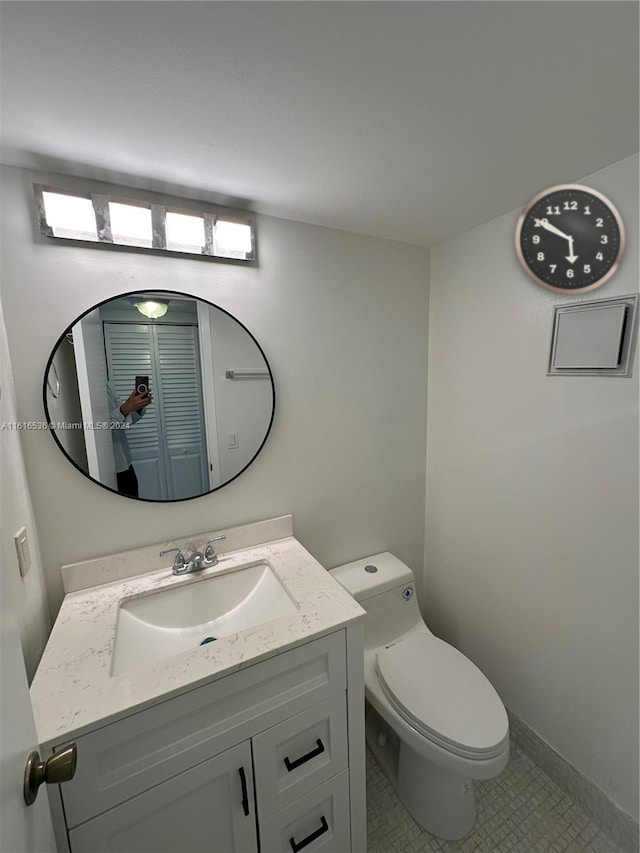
5:50
